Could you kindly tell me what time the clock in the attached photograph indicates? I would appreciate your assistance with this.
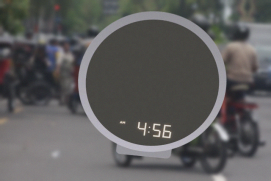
4:56
